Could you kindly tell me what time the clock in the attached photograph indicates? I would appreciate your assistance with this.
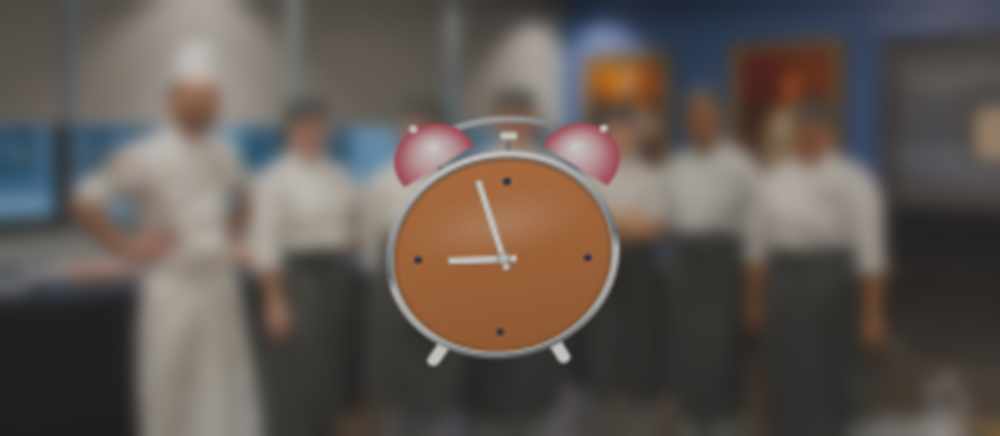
8:57
